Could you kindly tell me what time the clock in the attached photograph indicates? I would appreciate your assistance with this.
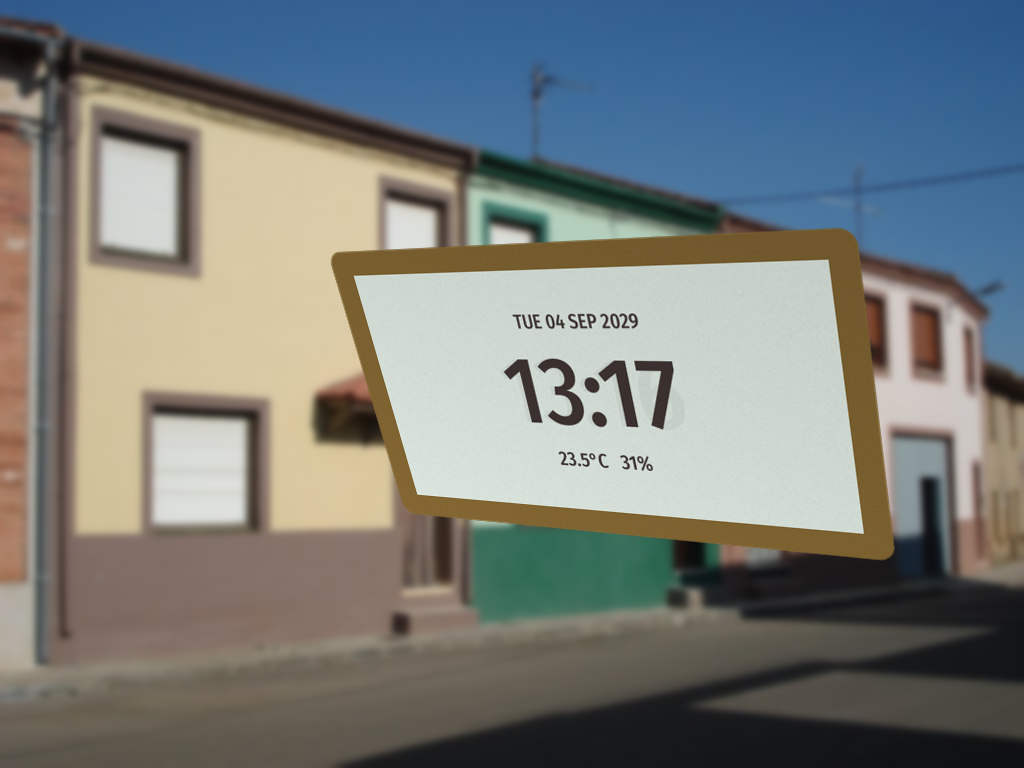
13:17
